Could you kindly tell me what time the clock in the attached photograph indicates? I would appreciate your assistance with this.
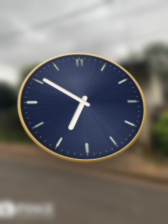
6:51
